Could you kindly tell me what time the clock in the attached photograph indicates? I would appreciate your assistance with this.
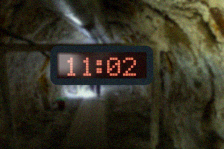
11:02
